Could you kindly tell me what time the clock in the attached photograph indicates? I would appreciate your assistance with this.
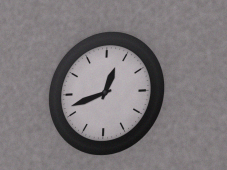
12:42
